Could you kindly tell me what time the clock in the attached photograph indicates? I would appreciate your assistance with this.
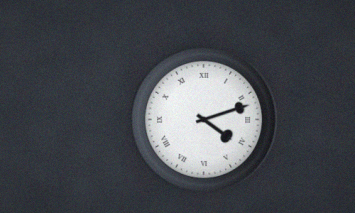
4:12
